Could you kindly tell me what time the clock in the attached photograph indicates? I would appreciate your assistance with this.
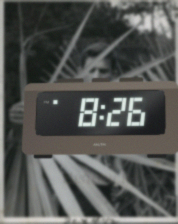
8:26
